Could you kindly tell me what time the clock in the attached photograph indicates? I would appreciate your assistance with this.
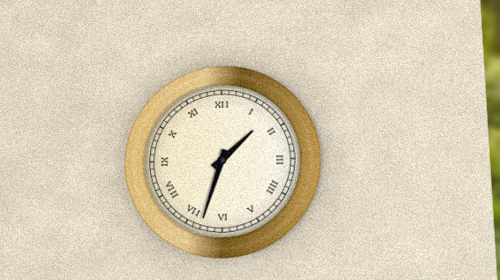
1:33
